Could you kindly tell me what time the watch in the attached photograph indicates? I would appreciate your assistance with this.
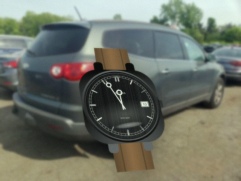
11:56
